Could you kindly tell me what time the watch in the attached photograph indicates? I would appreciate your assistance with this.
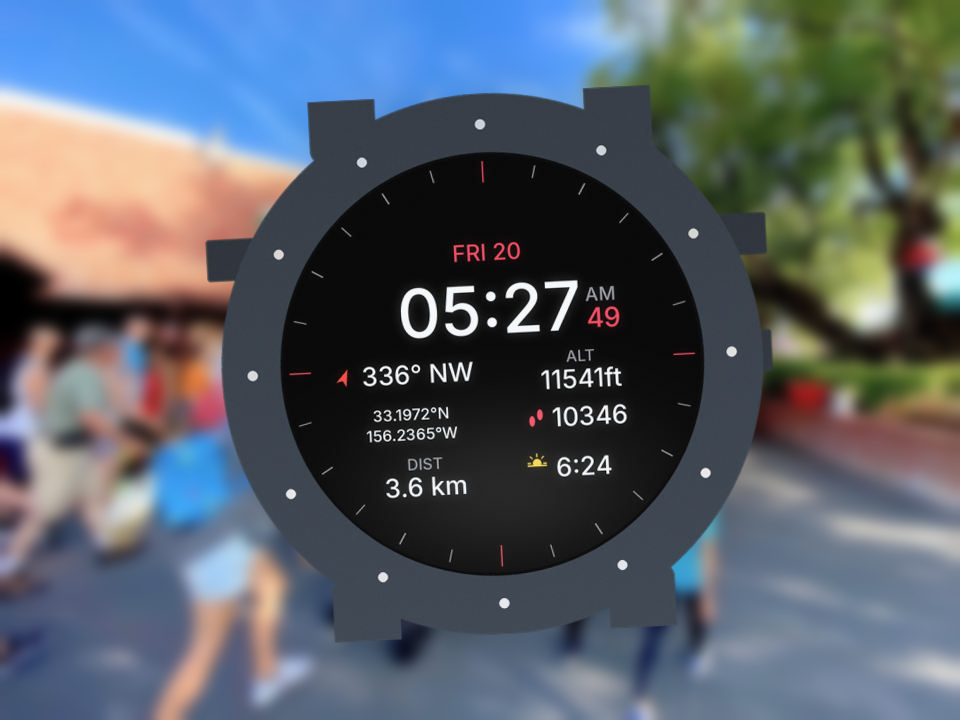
5:27:49
